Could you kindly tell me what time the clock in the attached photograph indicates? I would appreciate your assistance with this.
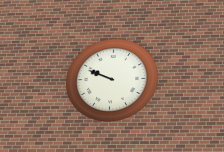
9:49
